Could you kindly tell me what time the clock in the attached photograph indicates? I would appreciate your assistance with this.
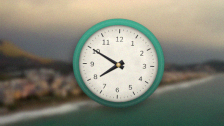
7:50
